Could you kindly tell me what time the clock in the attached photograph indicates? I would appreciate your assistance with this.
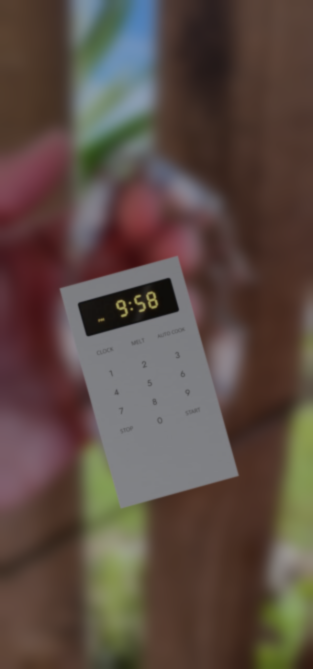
9:58
